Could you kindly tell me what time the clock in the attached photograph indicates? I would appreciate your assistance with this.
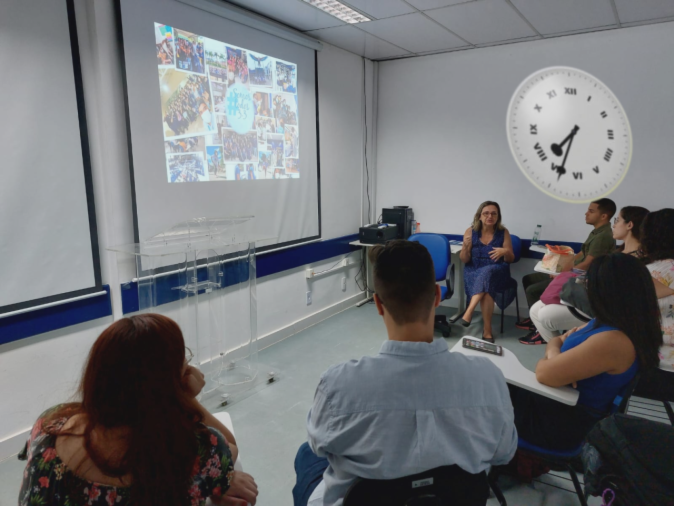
7:34
